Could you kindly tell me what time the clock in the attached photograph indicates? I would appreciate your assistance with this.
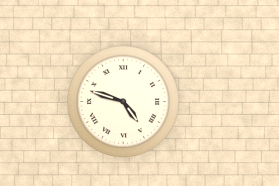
4:48
